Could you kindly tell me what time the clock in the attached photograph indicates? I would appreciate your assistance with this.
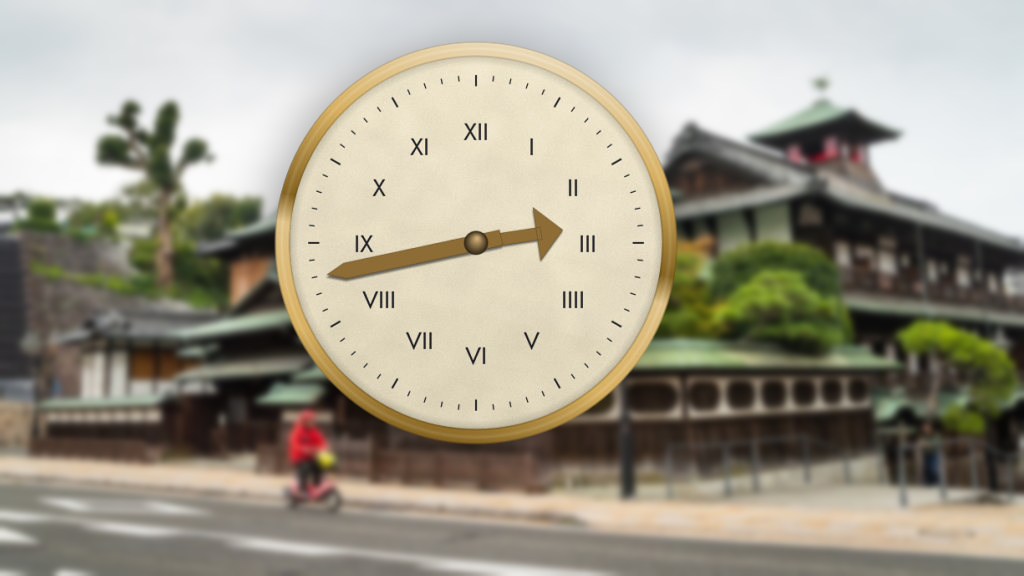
2:43
